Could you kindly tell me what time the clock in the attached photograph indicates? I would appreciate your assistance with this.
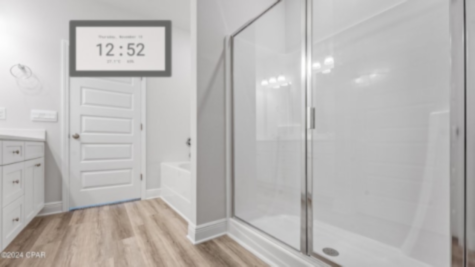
12:52
